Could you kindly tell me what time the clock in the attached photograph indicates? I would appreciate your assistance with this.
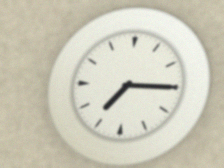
7:15
